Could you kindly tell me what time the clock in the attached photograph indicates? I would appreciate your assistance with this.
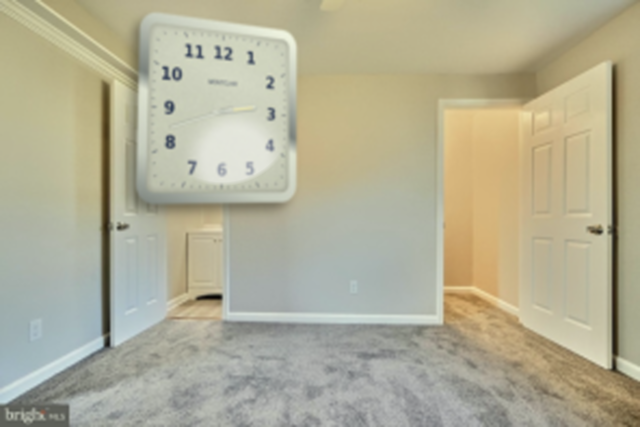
2:42
